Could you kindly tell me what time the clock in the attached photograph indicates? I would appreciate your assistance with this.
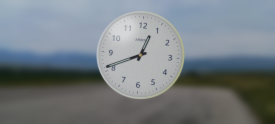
12:41
